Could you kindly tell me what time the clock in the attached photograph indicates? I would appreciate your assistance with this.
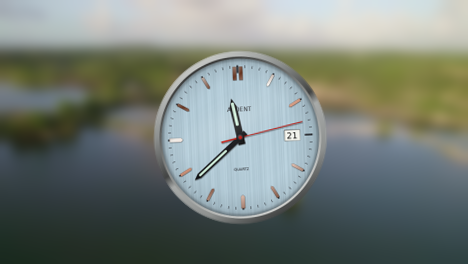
11:38:13
